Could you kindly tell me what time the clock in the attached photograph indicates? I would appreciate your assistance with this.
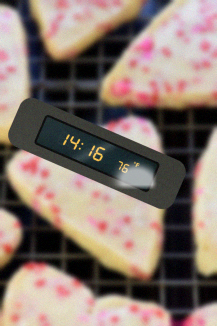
14:16
